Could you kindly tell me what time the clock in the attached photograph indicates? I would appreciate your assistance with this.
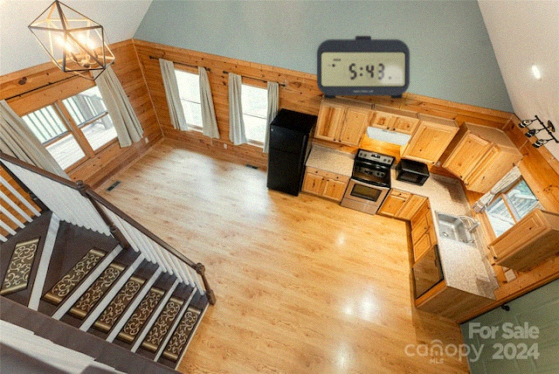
5:43
